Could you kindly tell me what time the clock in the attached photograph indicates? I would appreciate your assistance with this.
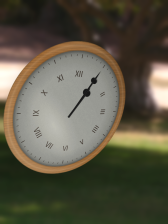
1:05
